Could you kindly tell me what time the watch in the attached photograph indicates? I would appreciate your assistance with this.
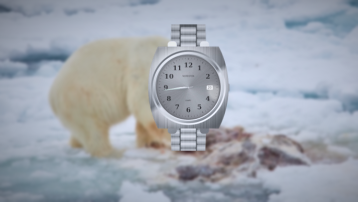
8:44
